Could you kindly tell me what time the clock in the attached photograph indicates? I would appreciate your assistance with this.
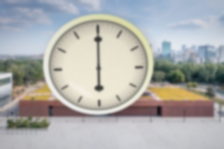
6:00
